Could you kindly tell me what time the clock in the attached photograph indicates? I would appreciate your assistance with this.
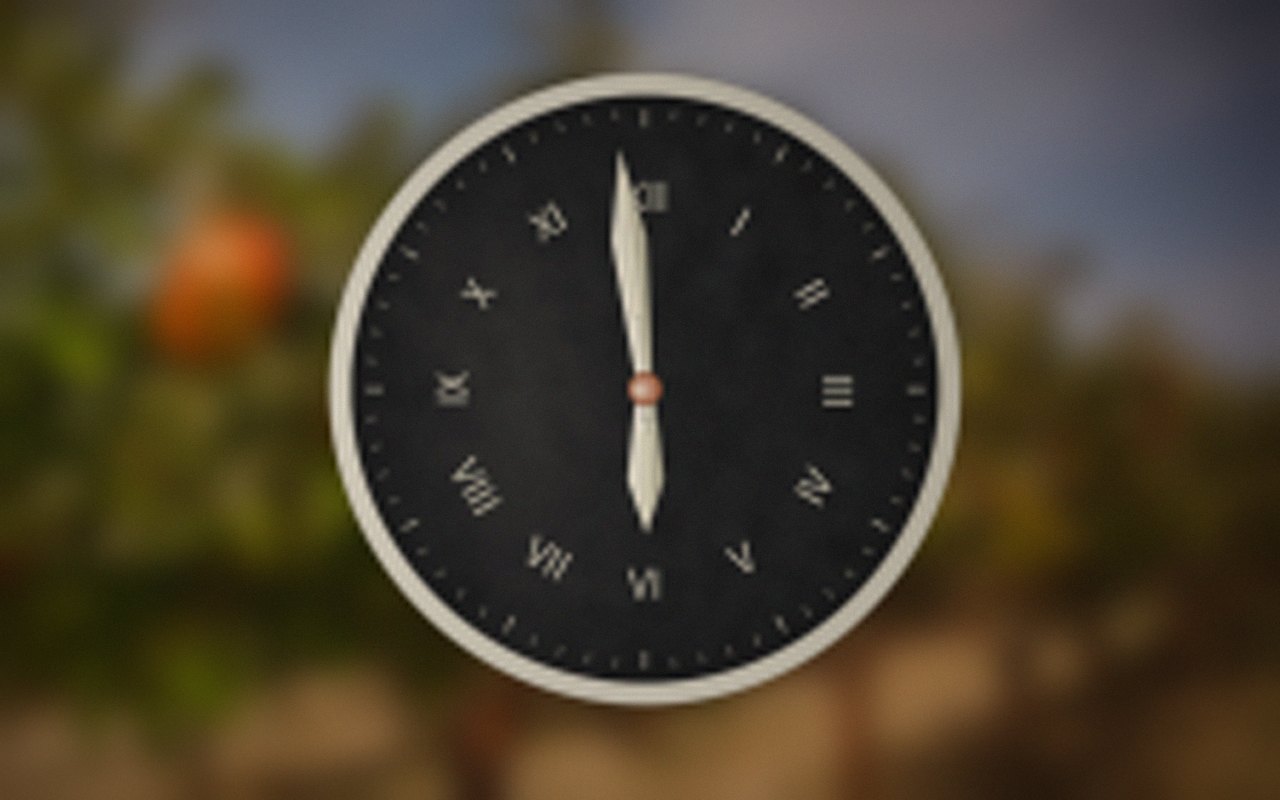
5:59
